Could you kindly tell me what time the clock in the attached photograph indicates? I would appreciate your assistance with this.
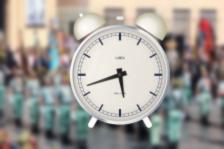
5:42
